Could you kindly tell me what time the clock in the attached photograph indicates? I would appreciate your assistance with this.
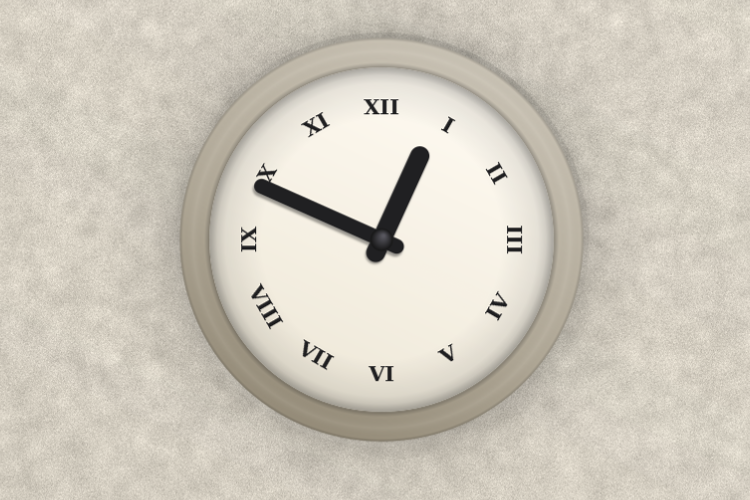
12:49
